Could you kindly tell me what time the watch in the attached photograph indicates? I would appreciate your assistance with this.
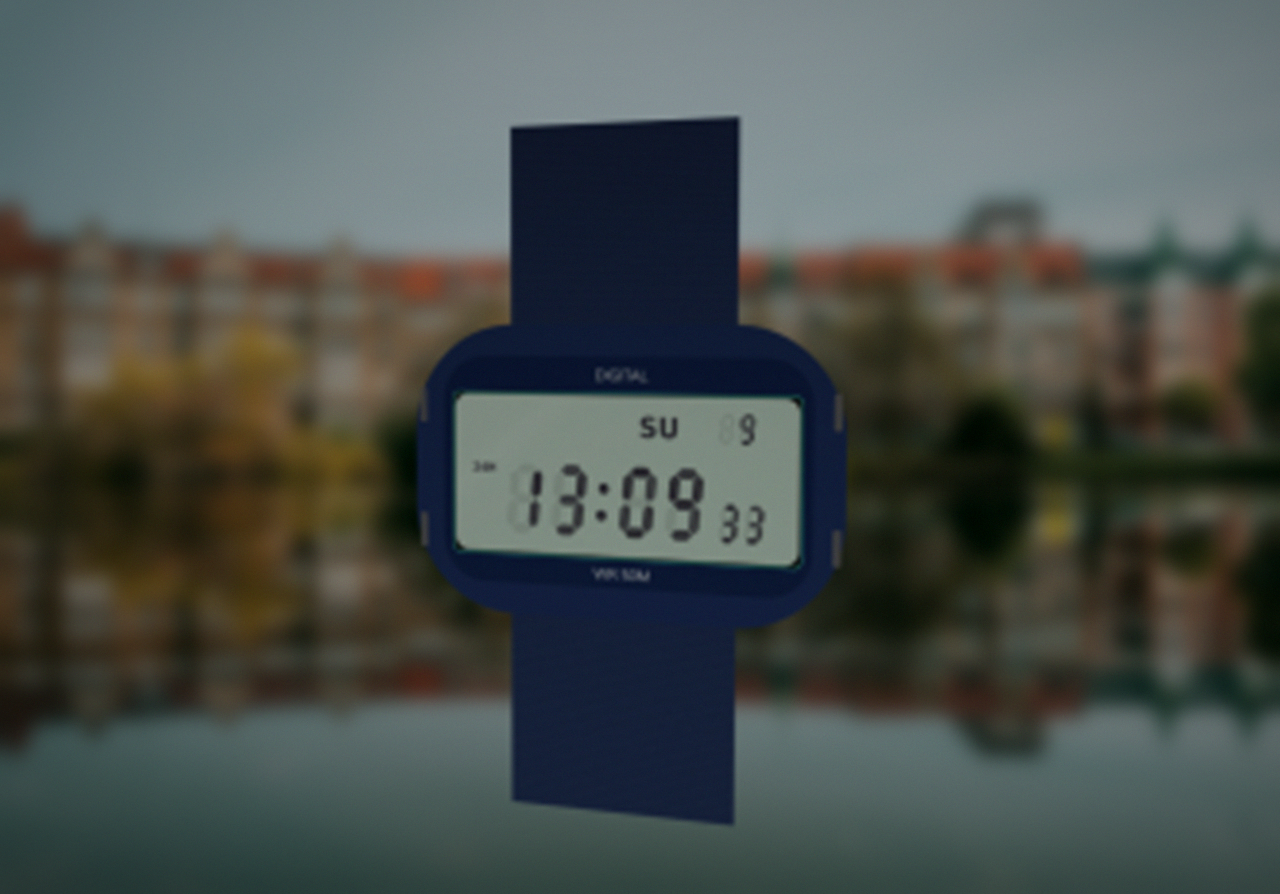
13:09:33
